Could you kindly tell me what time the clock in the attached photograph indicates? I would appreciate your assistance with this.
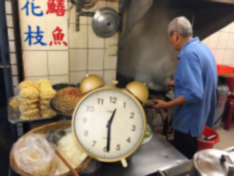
12:29
